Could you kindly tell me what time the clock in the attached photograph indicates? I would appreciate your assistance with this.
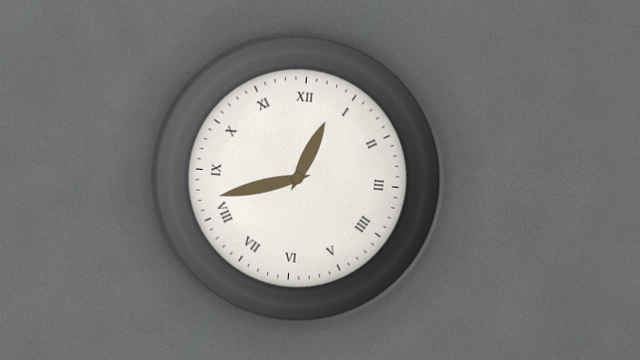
12:42
